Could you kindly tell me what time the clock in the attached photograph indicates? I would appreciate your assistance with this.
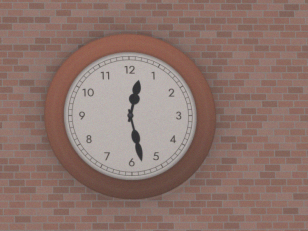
12:28
